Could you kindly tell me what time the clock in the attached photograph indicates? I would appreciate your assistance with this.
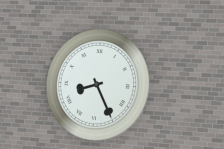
8:25
